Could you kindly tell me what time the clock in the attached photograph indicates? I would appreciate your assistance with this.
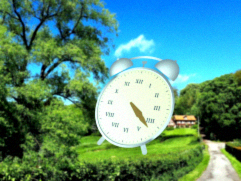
4:22
